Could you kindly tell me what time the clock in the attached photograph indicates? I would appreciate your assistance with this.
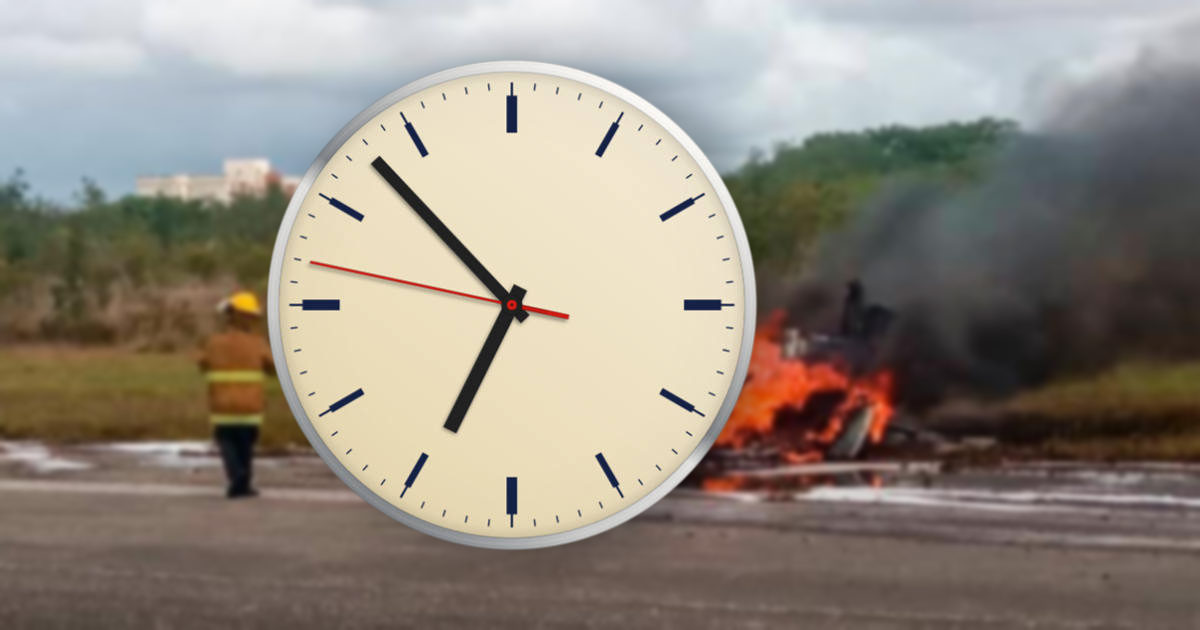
6:52:47
